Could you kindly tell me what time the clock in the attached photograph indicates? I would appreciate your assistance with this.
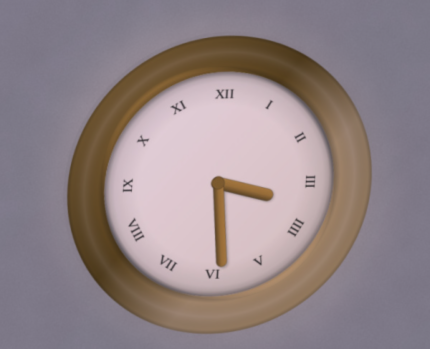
3:29
